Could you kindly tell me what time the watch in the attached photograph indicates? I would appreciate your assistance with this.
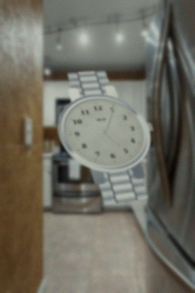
5:05
